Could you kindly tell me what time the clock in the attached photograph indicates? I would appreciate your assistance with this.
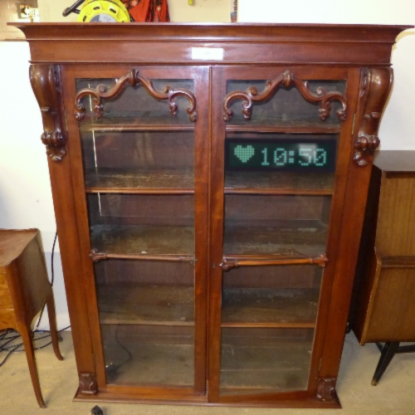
10:50
